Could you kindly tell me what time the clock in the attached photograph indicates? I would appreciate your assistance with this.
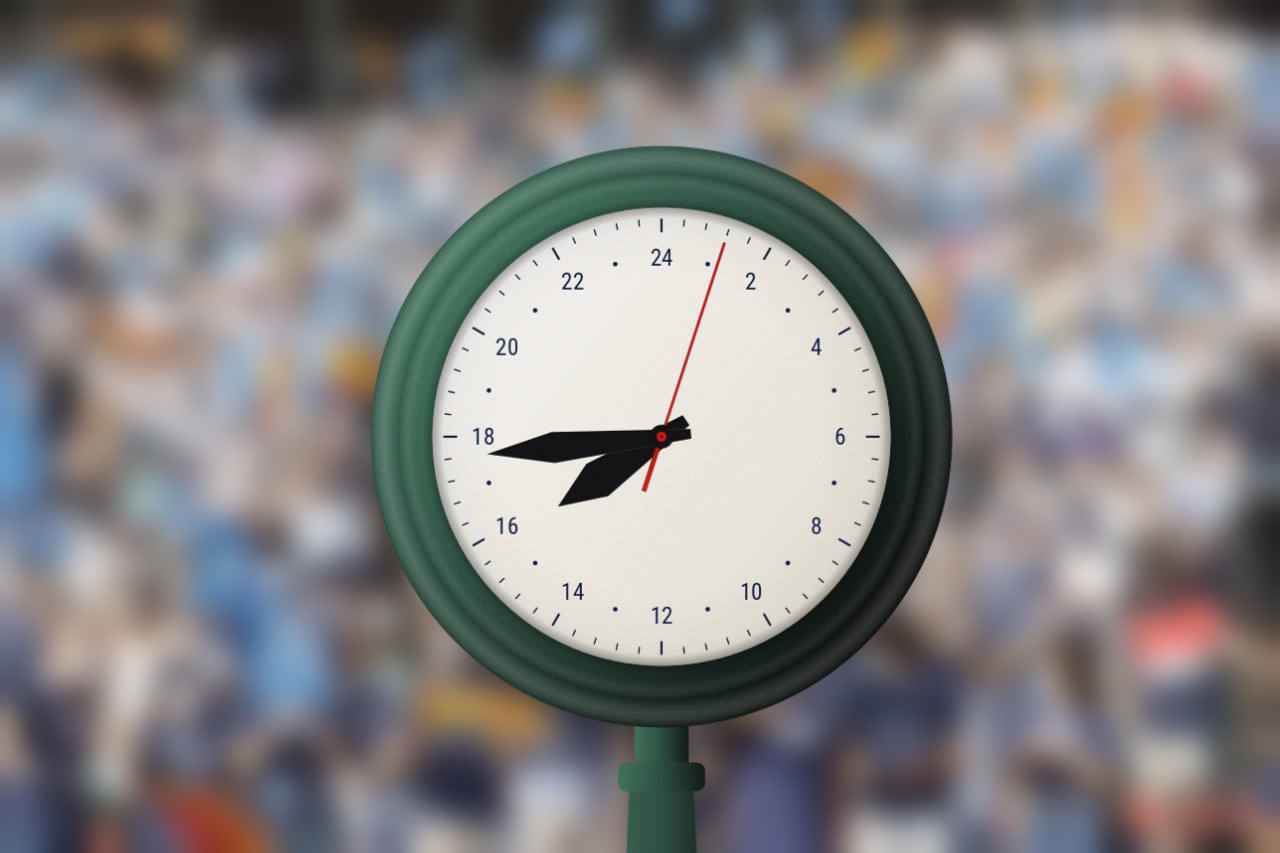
15:44:03
